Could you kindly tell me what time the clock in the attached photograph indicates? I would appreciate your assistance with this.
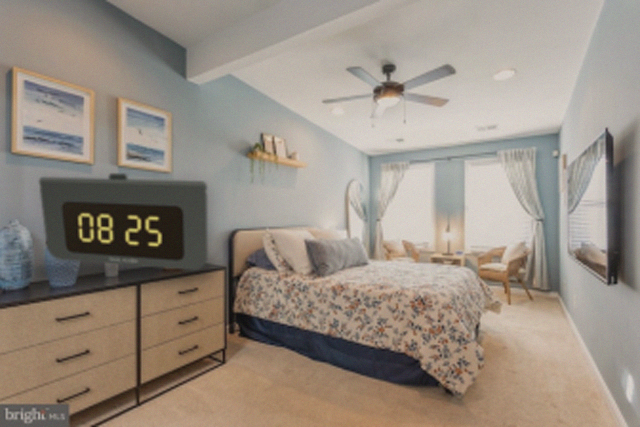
8:25
